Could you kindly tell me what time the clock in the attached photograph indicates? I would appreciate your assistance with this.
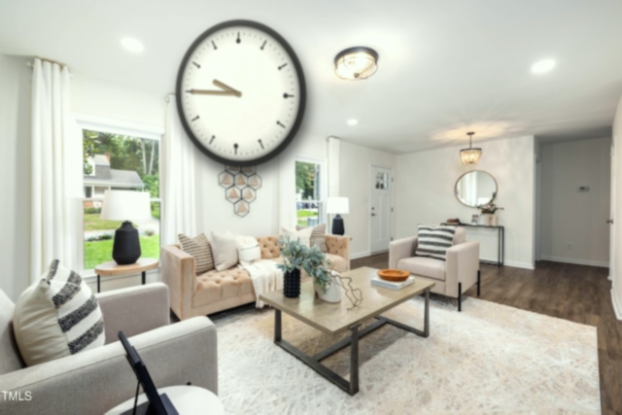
9:45
